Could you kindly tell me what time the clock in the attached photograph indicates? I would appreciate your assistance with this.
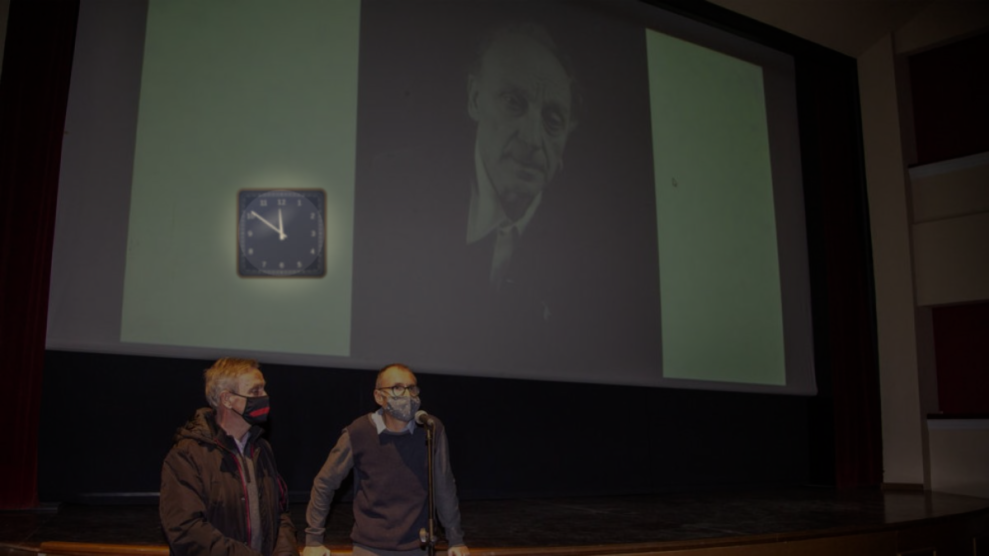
11:51
